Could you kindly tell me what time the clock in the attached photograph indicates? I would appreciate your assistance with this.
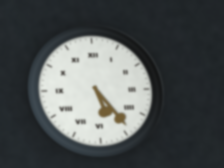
5:24
